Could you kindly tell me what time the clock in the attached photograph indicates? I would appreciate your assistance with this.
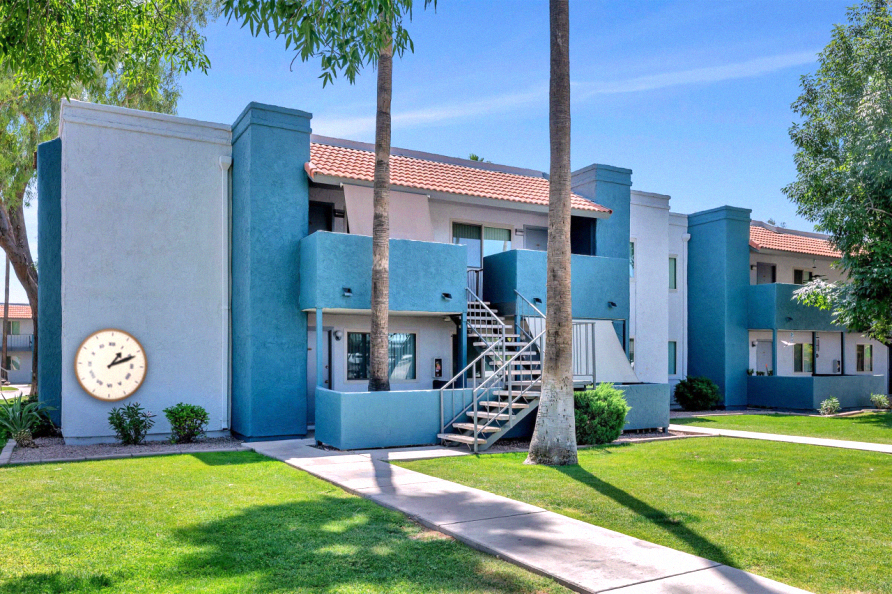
1:11
